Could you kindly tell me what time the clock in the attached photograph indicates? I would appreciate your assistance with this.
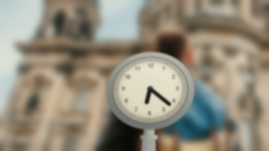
6:22
